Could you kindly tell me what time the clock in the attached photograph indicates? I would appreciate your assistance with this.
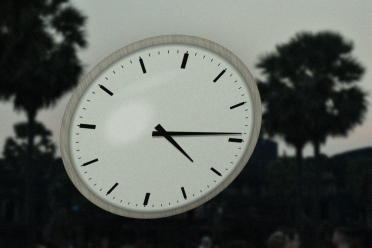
4:14
